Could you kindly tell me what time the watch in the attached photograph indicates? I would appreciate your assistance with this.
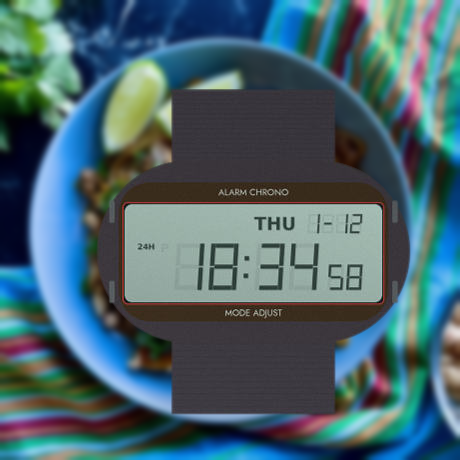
18:34:58
